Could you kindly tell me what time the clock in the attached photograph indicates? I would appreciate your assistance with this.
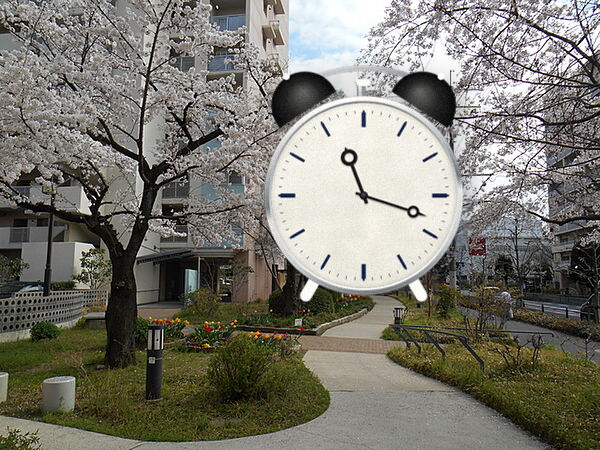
11:18
